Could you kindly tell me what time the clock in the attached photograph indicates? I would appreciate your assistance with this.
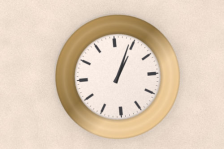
1:04
